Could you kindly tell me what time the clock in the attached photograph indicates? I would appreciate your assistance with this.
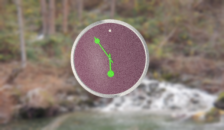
5:54
